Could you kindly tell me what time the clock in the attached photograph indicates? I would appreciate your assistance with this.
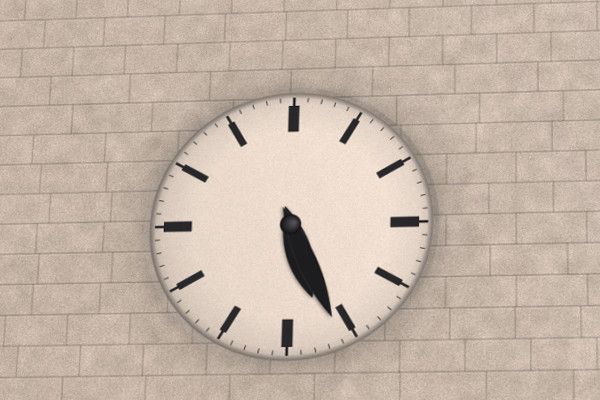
5:26
